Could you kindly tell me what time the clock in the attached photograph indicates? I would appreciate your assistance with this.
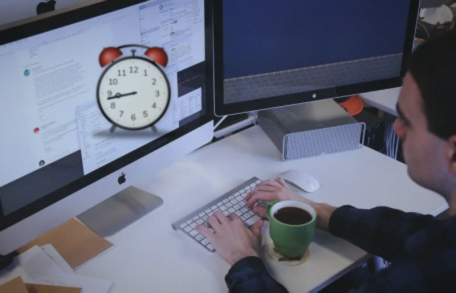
8:43
